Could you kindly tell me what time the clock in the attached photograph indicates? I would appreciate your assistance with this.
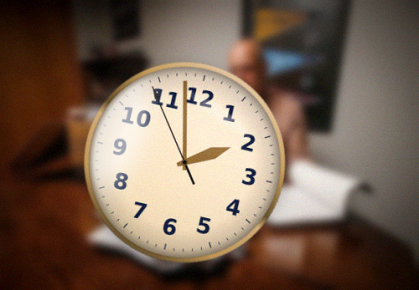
1:57:54
